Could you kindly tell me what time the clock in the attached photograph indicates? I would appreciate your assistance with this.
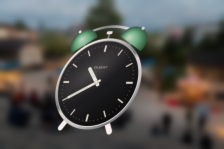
10:40
